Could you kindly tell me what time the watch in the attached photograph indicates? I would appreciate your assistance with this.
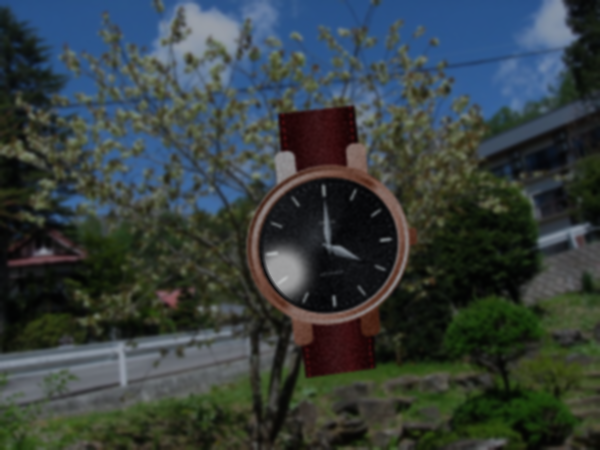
4:00
